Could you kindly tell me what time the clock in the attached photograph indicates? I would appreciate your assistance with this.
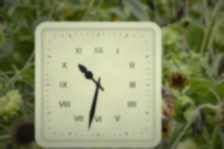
10:32
